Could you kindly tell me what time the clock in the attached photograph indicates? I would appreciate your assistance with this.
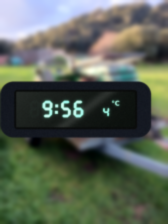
9:56
